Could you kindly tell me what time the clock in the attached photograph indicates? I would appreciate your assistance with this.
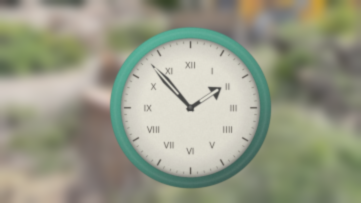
1:53
